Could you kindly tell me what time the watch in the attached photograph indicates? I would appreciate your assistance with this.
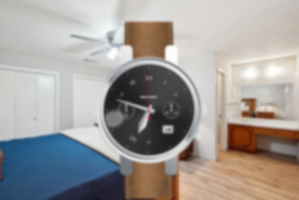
6:48
